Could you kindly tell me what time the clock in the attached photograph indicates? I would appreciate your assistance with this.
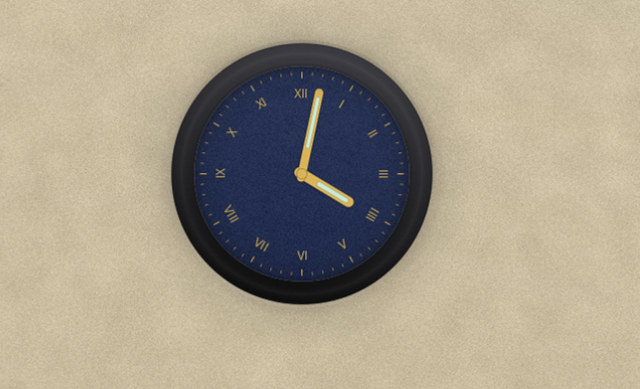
4:02
